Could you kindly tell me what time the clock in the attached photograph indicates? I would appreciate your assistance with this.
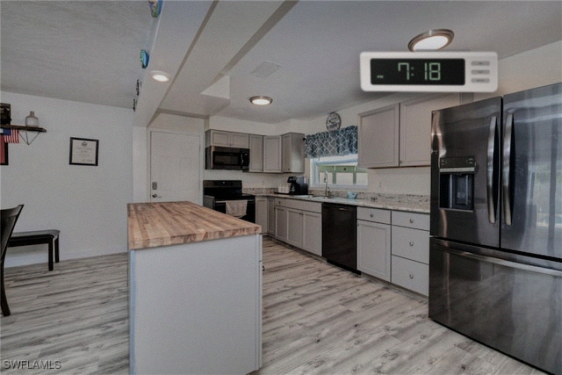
7:18
